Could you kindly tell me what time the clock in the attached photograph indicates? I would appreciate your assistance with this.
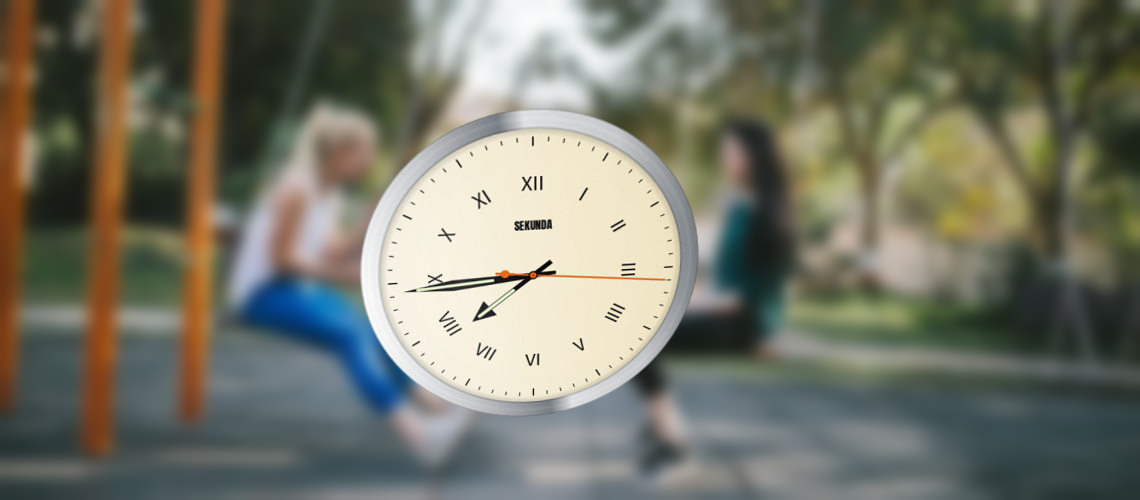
7:44:16
